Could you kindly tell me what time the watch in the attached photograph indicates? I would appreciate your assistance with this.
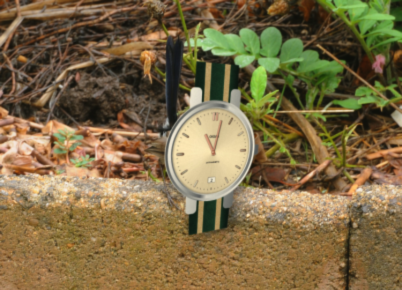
11:02
